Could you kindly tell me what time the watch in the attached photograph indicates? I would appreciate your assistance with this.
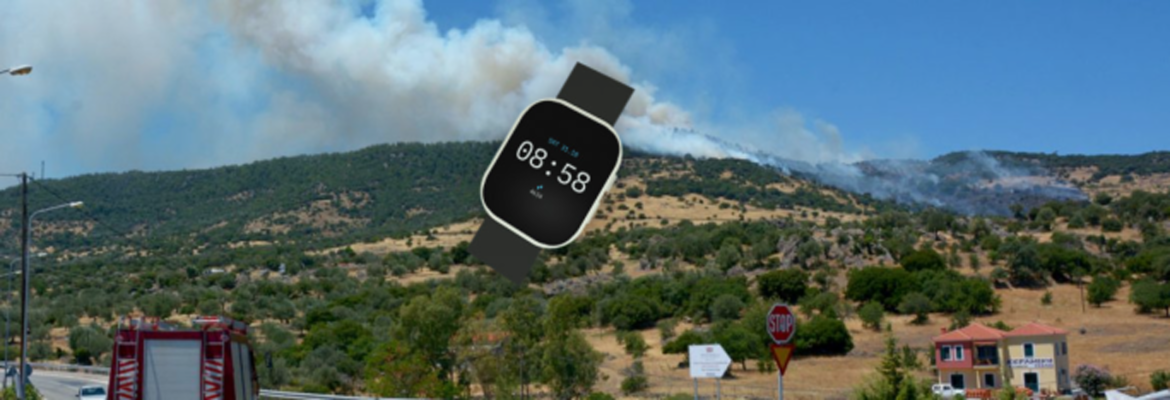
8:58
